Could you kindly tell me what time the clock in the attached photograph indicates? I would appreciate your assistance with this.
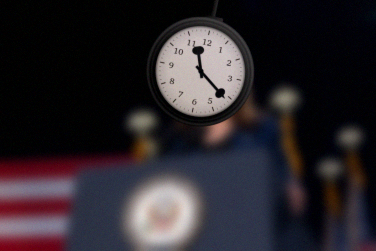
11:21
